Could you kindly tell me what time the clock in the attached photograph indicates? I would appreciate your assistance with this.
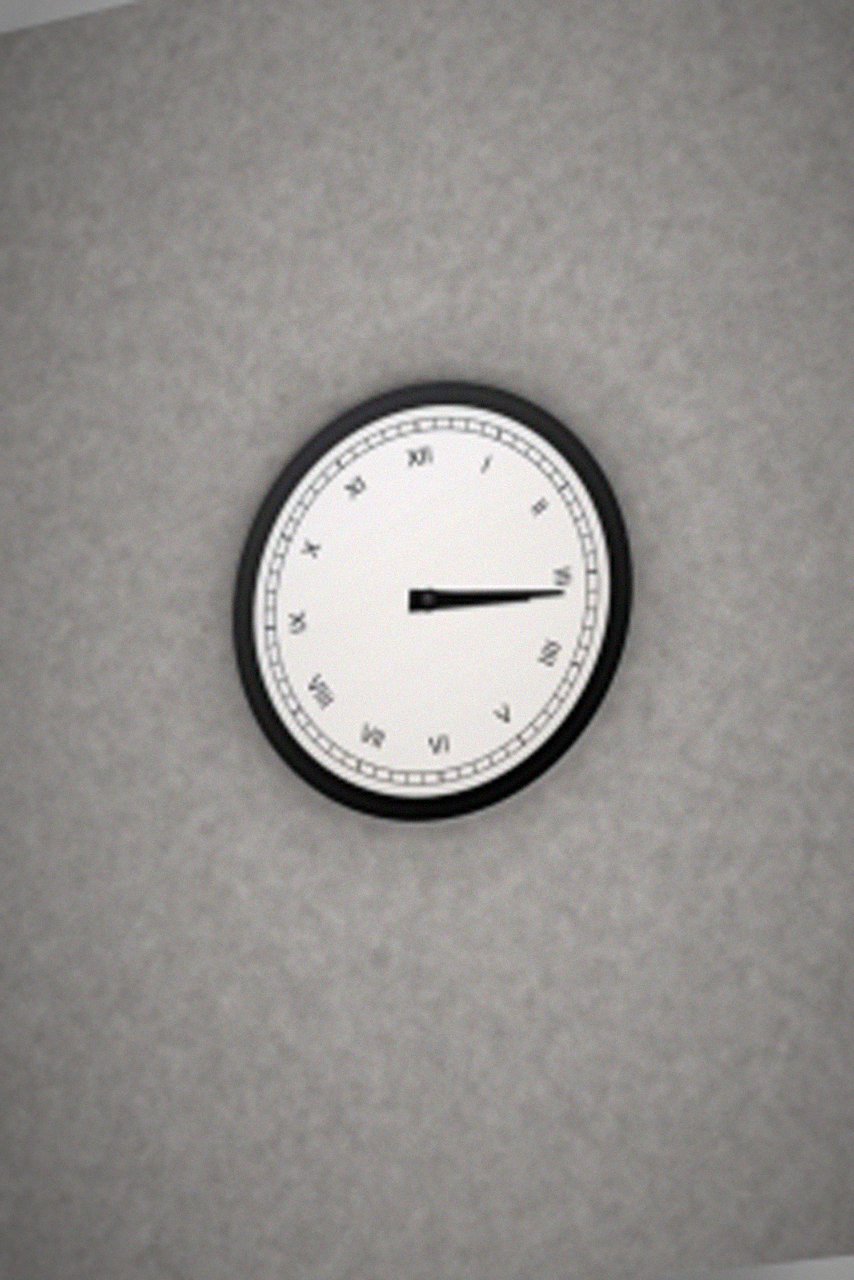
3:16
